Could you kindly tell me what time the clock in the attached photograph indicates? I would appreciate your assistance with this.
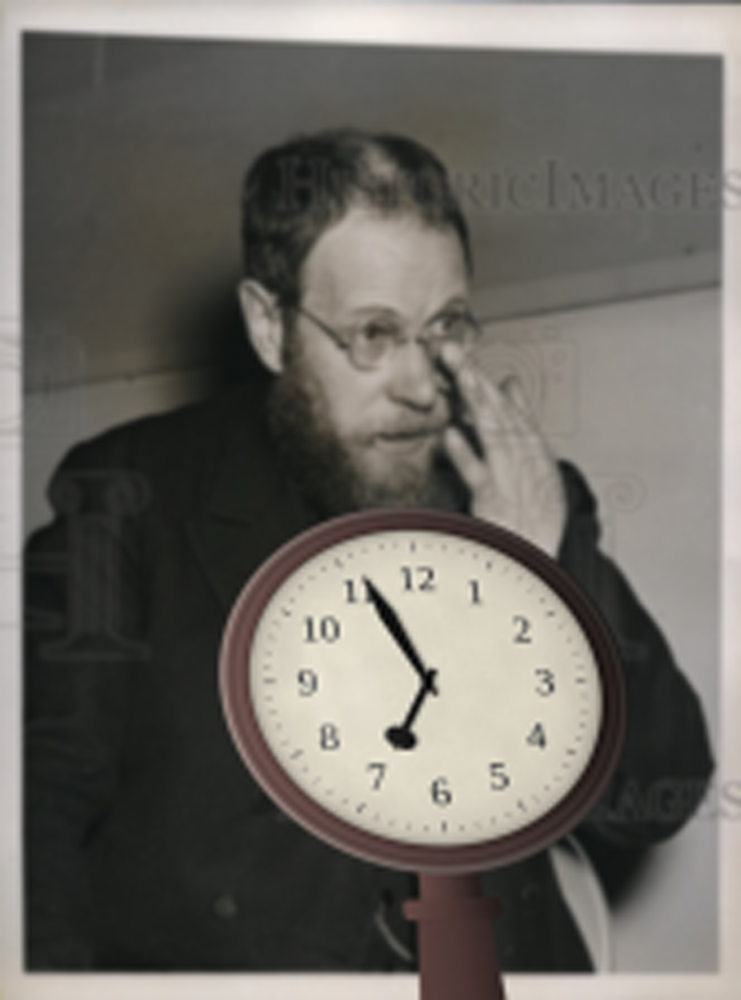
6:56
